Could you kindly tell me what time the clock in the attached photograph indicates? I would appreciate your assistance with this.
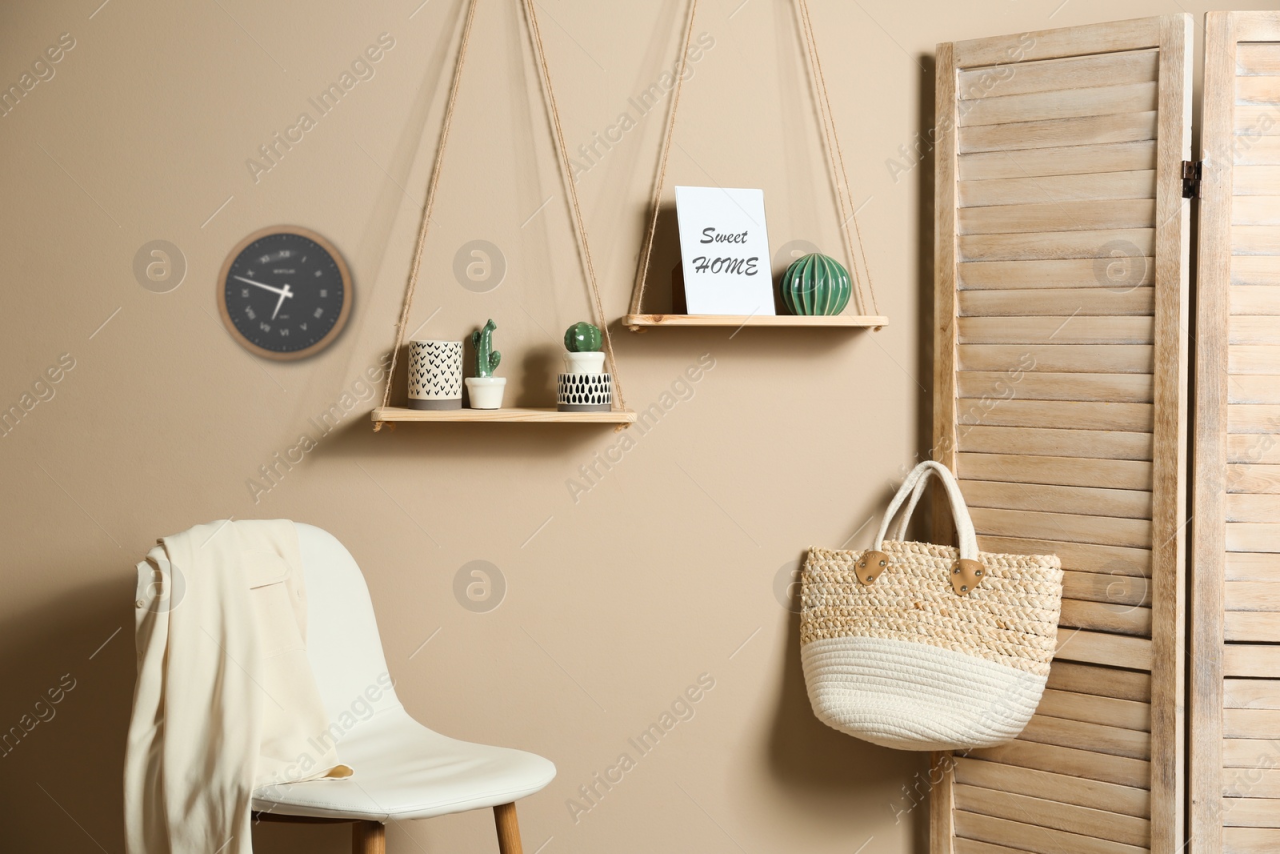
6:48
